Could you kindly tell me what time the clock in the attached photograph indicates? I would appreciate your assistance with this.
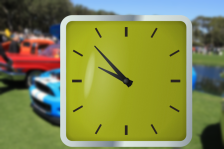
9:53
